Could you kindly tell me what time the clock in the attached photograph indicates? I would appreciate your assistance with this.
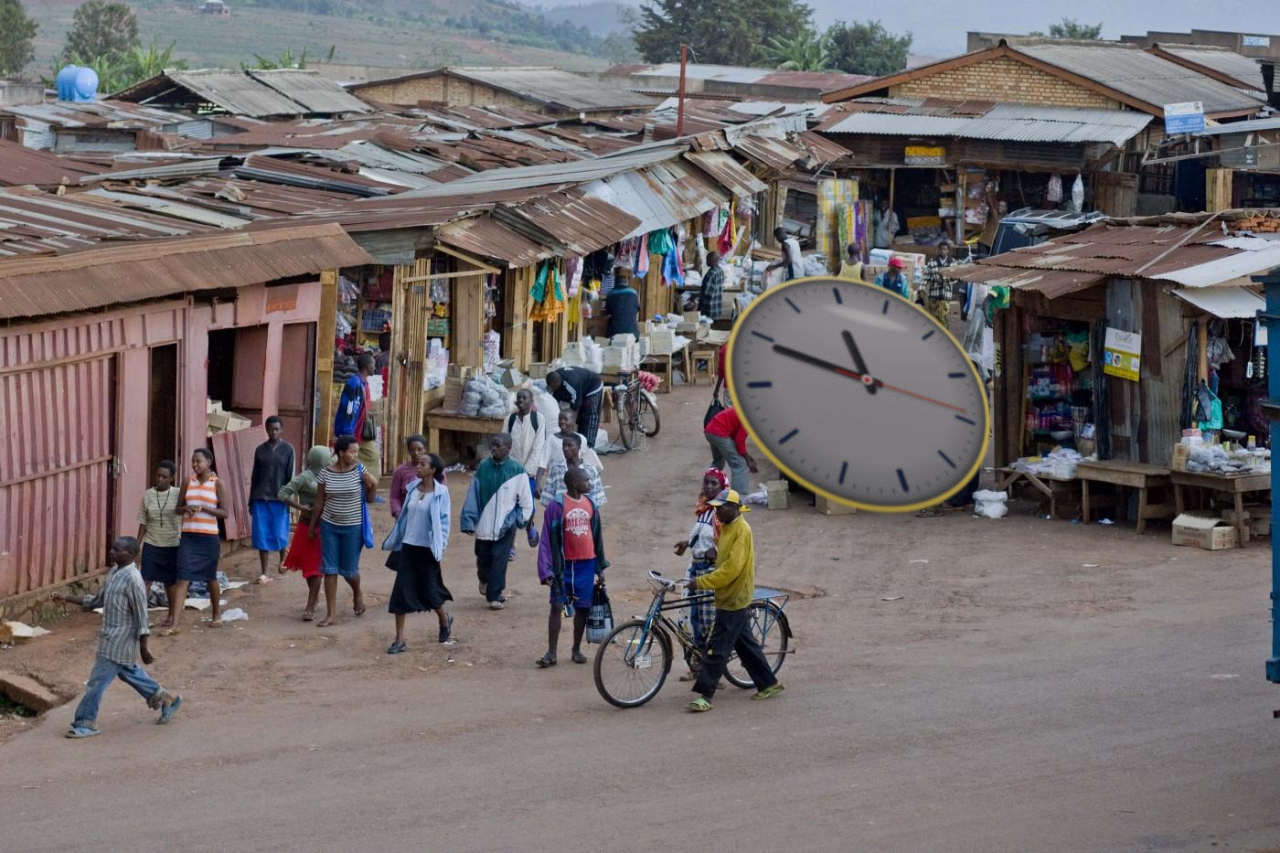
11:49:19
